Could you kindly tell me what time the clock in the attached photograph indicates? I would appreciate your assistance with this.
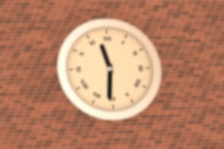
11:31
